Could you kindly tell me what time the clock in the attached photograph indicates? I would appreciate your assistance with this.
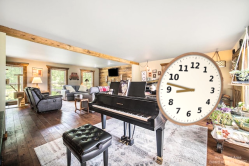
8:47
